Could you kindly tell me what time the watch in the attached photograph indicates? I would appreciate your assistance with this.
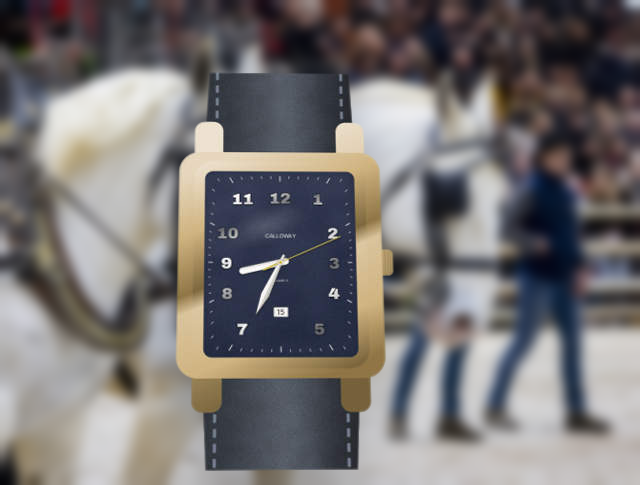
8:34:11
